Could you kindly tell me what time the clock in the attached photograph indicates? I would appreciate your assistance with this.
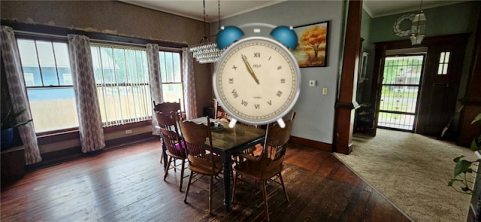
10:55
